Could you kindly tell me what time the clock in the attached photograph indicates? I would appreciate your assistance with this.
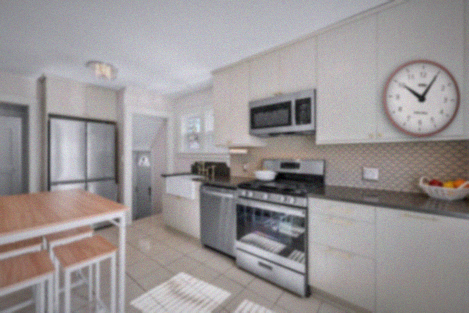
10:05
